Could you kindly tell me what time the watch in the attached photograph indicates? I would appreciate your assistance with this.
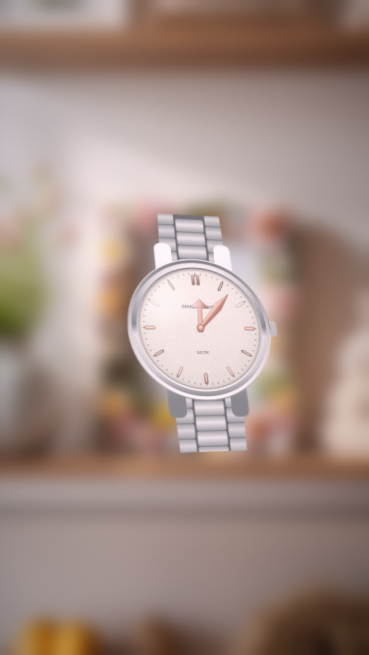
12:07
